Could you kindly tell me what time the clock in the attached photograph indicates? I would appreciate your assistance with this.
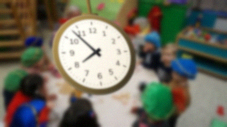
7:53
